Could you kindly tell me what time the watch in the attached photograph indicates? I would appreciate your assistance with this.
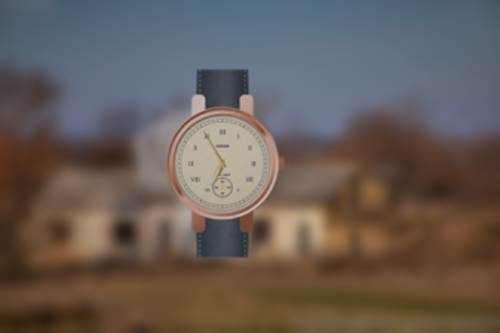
6:55
